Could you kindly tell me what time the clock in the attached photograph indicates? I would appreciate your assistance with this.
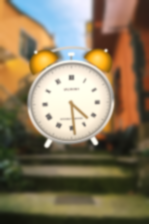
4:29
